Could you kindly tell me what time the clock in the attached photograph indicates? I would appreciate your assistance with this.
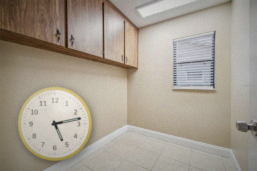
5:13
